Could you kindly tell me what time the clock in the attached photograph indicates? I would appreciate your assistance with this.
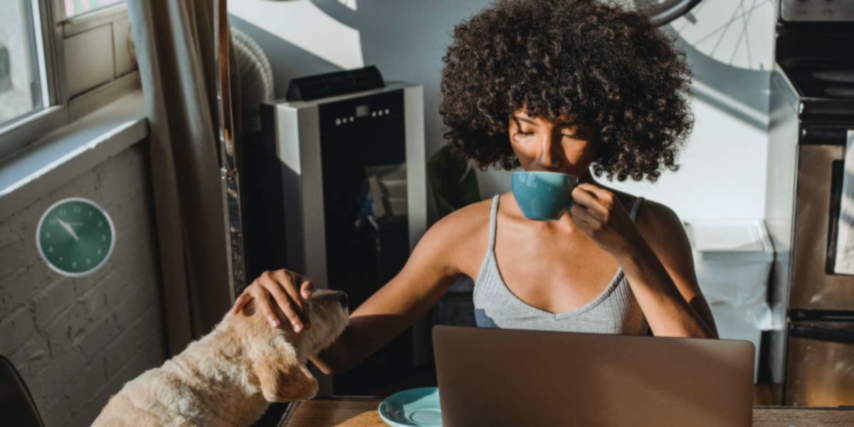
10:52
